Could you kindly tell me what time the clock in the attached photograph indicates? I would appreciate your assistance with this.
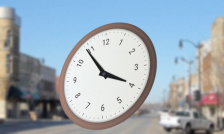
3:54
